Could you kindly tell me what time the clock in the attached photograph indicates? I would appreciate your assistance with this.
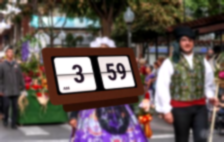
3:59
